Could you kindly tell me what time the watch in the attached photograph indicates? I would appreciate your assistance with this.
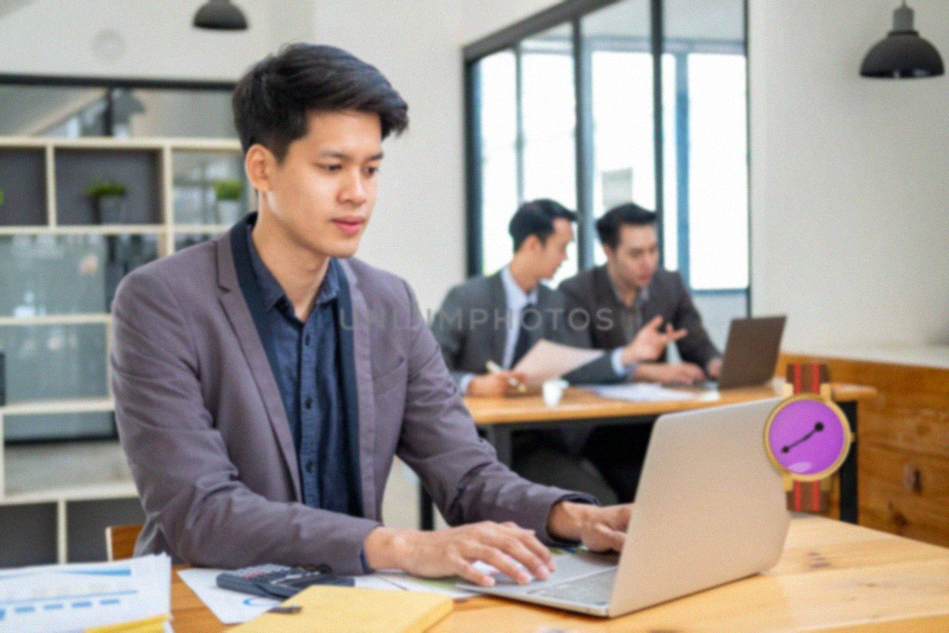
1:40
